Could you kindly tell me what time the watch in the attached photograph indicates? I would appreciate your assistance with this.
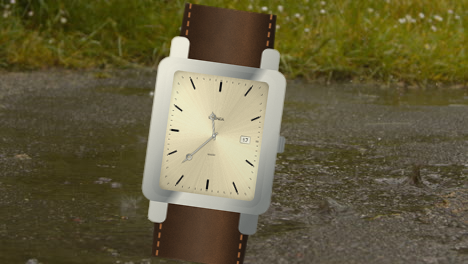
11:37
